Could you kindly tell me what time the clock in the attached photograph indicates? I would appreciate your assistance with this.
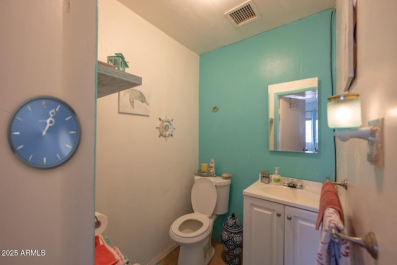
1:04
